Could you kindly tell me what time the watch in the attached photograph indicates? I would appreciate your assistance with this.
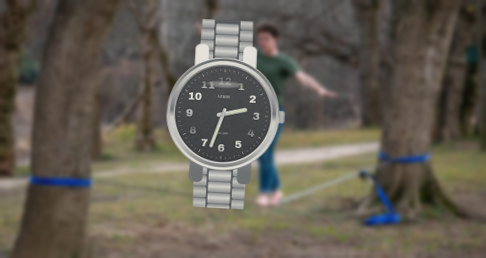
2:33
